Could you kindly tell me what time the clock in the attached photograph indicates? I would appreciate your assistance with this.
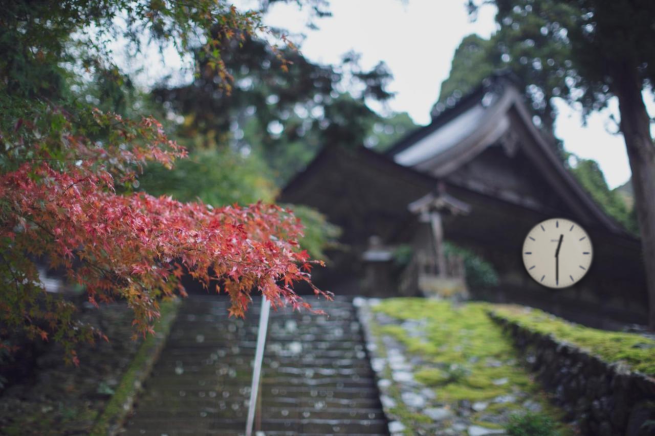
12:30
